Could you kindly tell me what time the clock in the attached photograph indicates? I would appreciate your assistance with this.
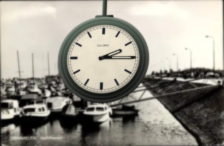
2:15
